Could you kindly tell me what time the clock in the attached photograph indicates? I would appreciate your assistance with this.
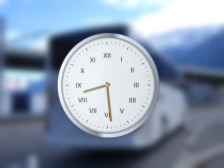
8:29
